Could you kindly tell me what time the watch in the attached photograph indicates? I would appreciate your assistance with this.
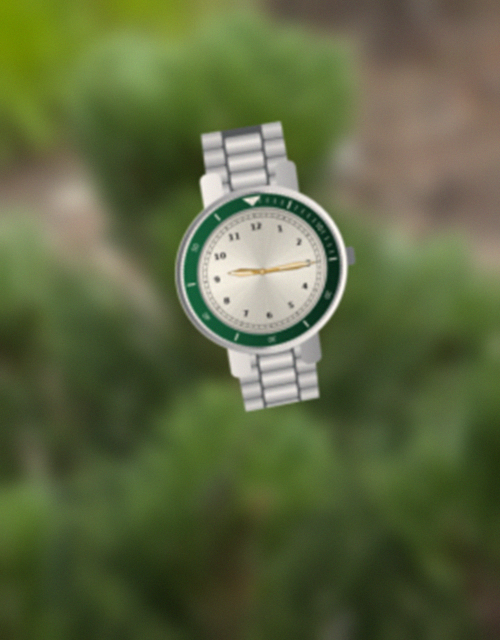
9:15
